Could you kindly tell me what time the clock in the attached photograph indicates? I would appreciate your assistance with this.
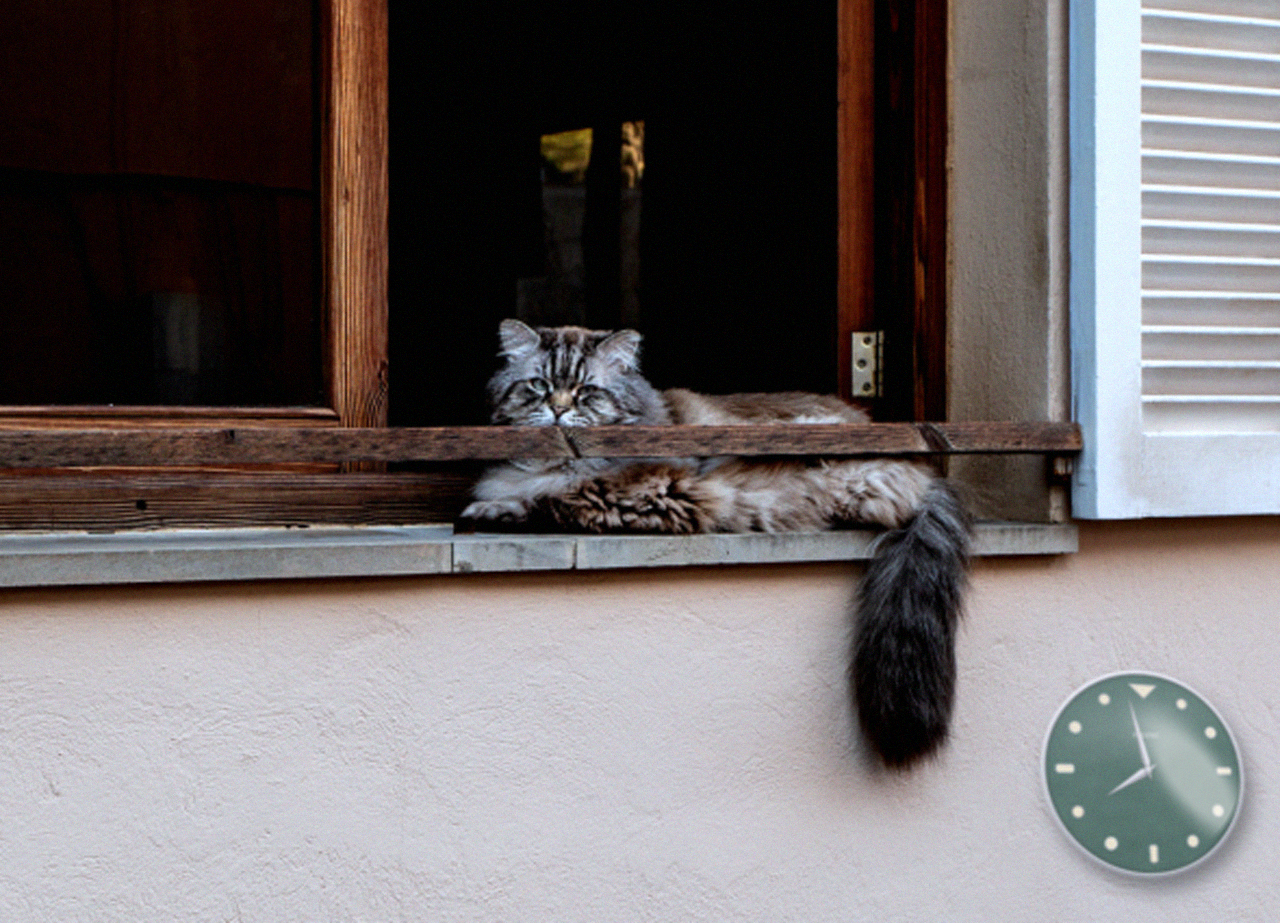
7:58
